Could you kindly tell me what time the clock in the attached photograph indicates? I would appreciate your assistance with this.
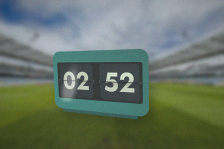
2:52
